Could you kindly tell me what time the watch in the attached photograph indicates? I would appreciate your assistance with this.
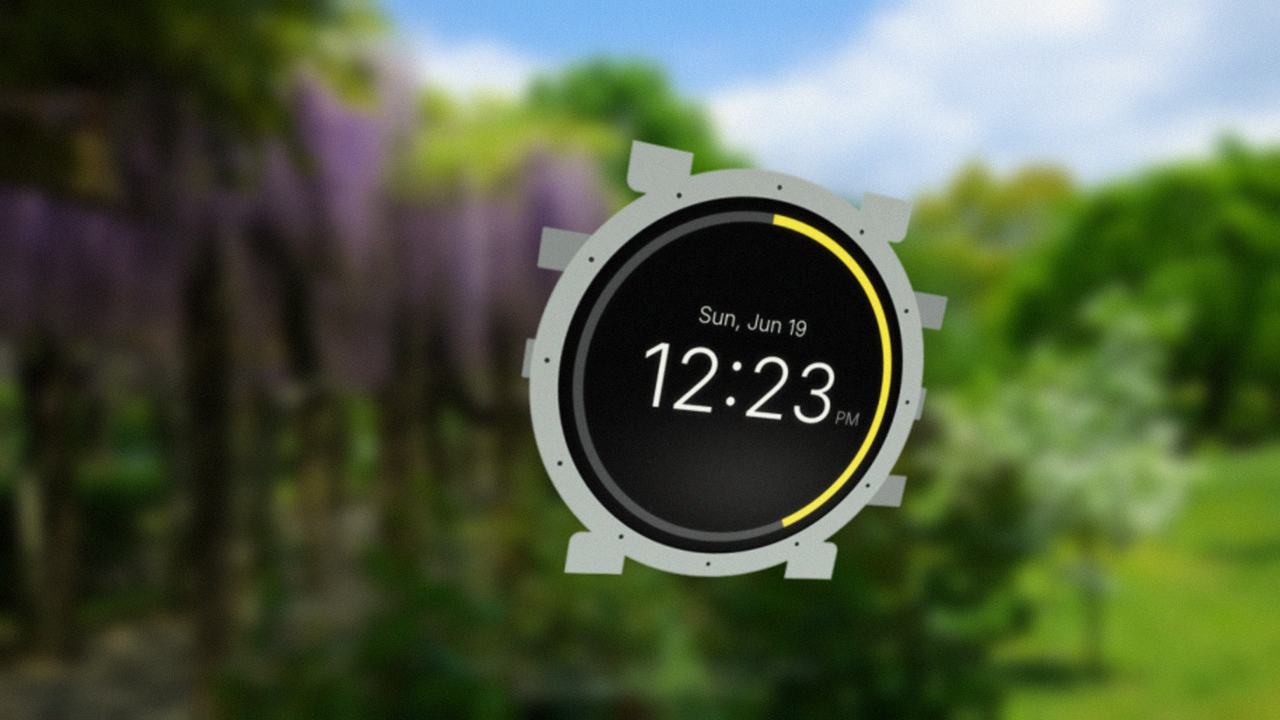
12:23
